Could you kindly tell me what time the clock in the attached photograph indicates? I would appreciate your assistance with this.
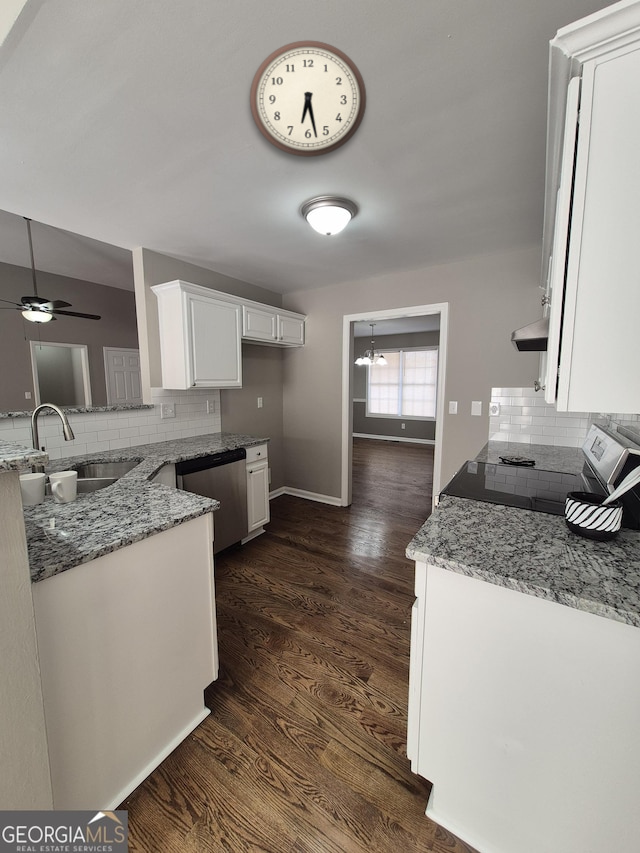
6:28
